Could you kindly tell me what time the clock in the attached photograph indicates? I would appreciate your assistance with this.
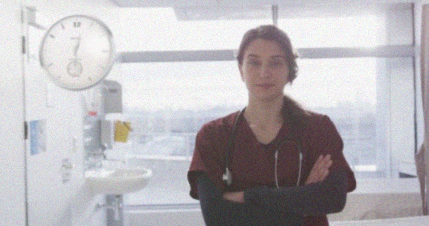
12:28
